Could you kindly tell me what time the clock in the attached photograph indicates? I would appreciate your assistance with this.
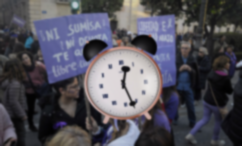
12:27
